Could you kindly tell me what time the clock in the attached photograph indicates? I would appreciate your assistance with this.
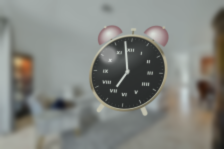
6:58
